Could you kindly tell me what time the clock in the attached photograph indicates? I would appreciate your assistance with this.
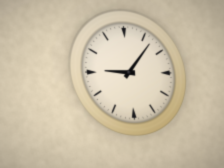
9:07
